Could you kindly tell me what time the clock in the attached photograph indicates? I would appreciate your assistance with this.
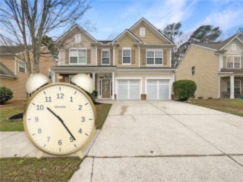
10:24
